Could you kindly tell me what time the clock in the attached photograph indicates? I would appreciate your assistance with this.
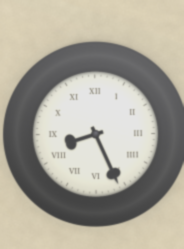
8:26
